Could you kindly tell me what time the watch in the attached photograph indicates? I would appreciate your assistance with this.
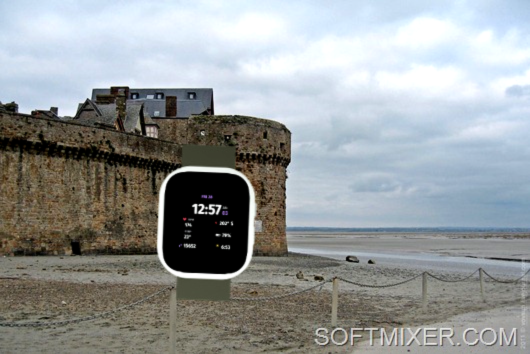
12:57
